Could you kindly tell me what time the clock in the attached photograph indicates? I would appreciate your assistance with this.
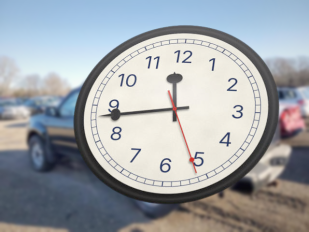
11:43:26
